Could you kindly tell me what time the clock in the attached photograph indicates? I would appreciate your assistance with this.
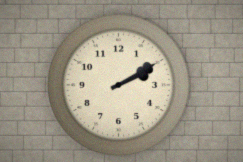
2:10
